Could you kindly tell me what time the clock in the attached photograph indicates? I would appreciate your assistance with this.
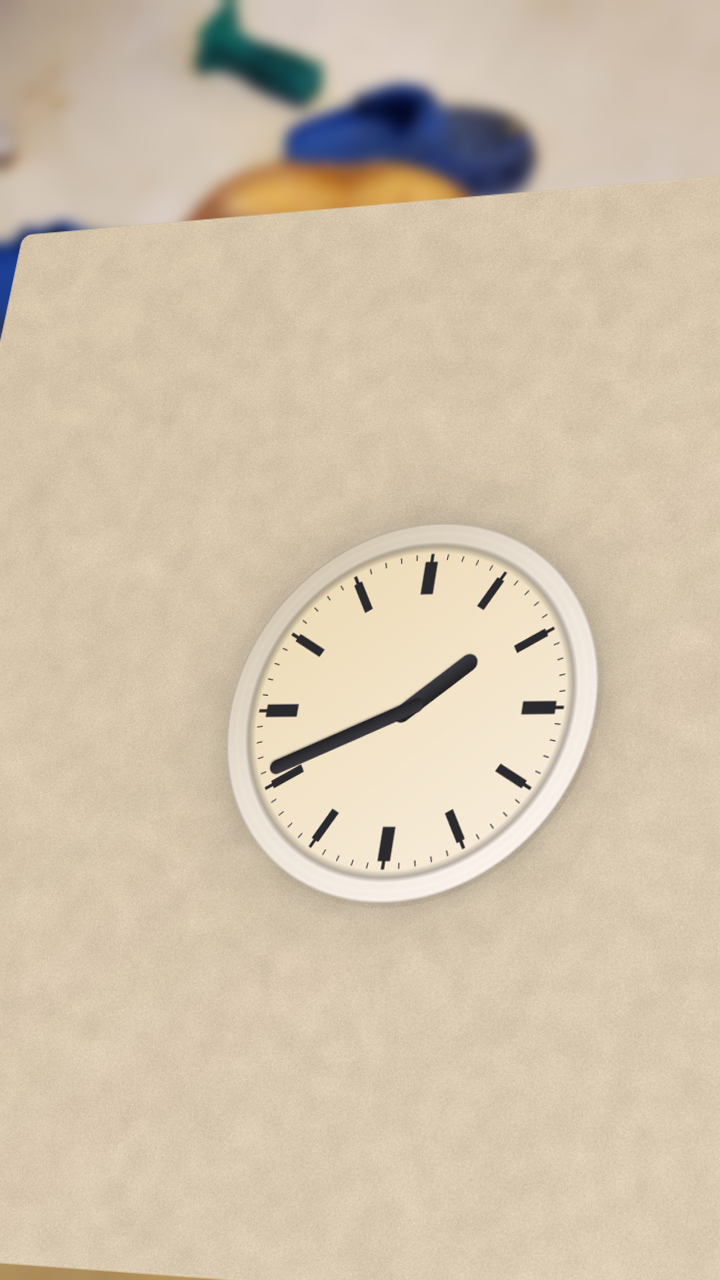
1:41
